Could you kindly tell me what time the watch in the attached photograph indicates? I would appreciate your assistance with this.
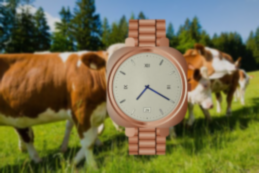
7:20
